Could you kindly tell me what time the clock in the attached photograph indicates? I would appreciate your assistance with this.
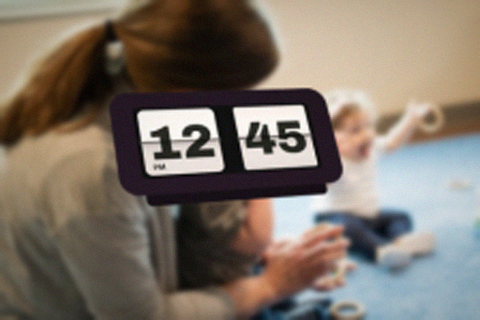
12:45
